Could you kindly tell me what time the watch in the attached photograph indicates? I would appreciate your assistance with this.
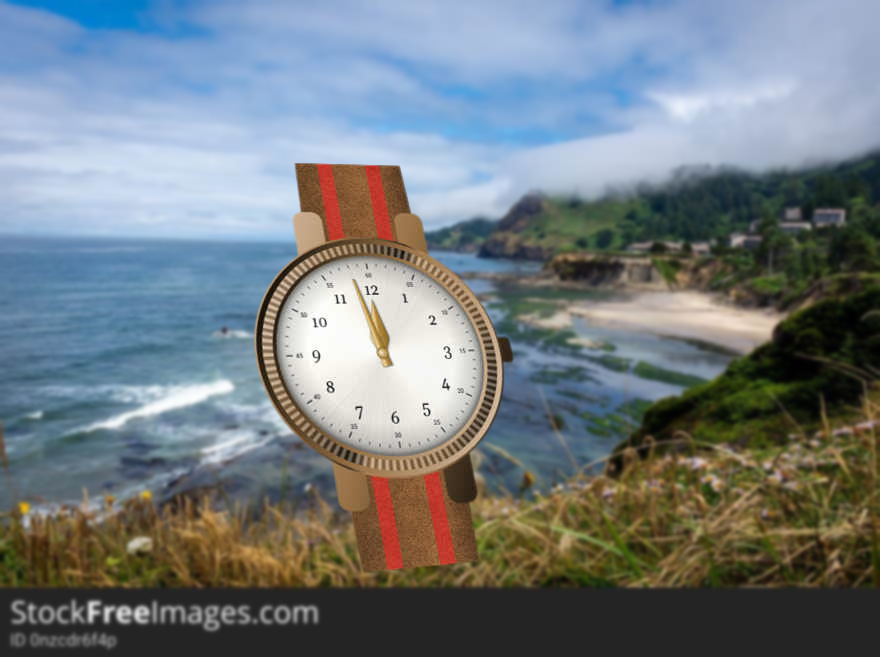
11:58
